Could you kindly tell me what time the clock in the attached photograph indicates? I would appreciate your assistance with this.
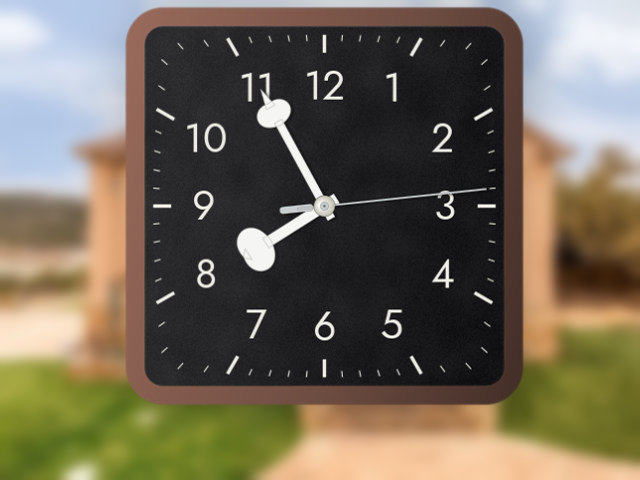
7:55:14
